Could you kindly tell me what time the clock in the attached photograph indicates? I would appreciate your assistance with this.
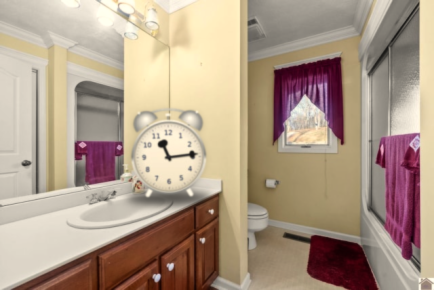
11:14
